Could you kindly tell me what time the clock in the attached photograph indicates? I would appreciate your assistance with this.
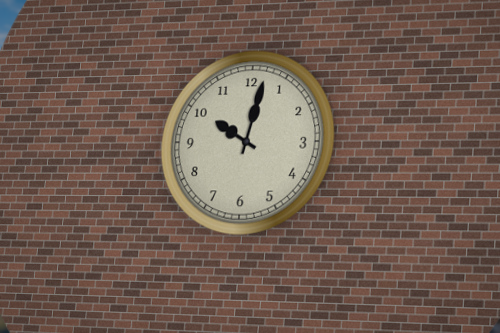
10:02
